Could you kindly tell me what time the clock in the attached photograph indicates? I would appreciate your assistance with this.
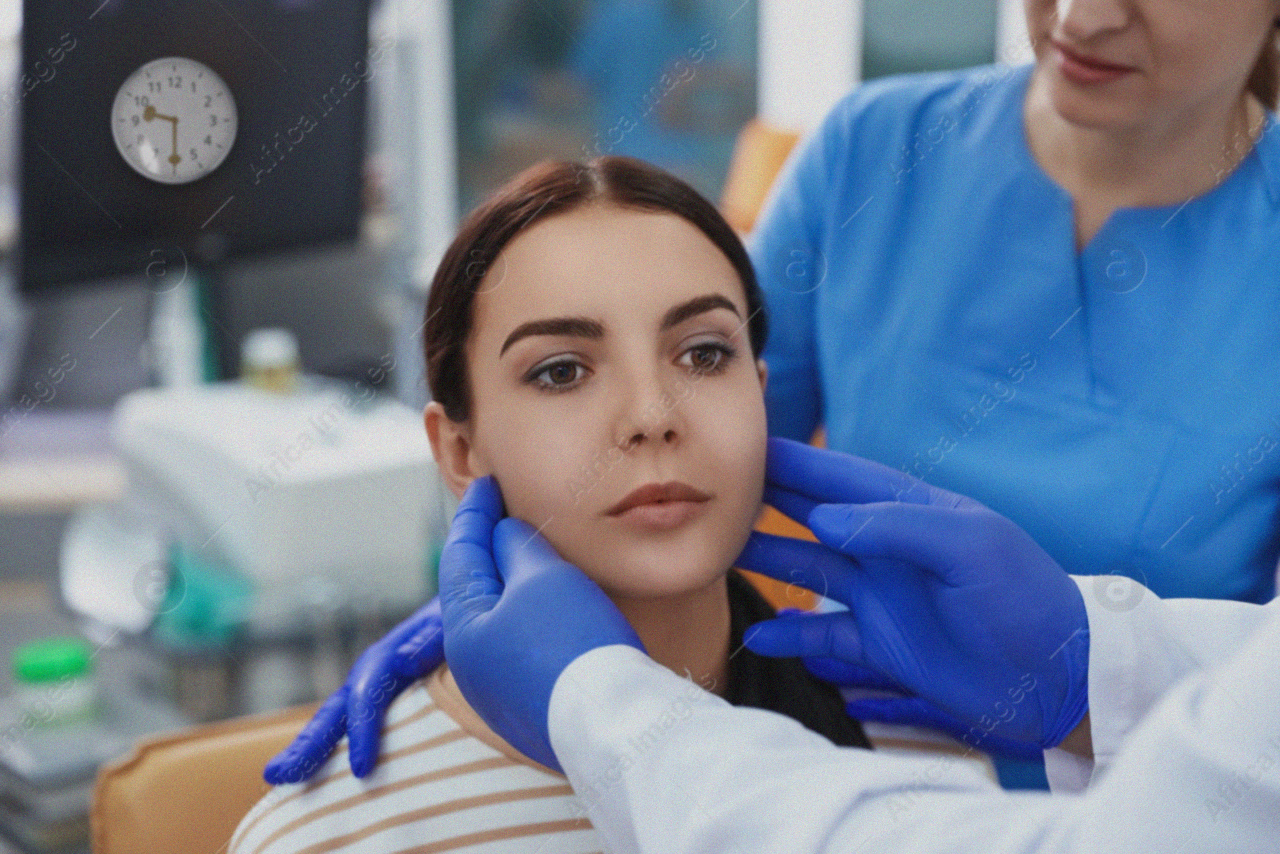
9:30
